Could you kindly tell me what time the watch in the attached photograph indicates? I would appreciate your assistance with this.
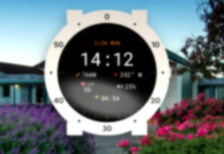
14:12
